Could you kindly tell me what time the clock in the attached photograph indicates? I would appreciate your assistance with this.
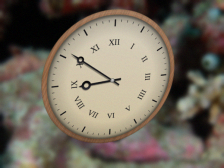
8:51
